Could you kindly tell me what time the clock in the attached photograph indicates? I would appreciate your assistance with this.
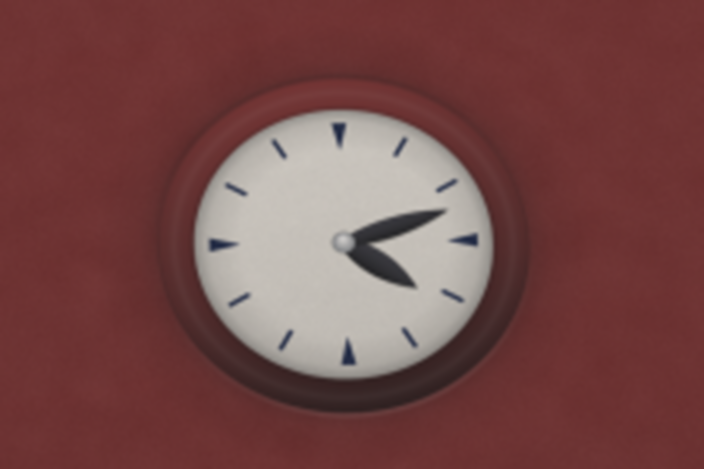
4:12
